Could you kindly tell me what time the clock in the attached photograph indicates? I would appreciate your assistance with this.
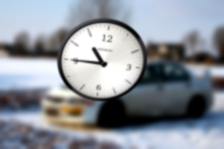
10:45
